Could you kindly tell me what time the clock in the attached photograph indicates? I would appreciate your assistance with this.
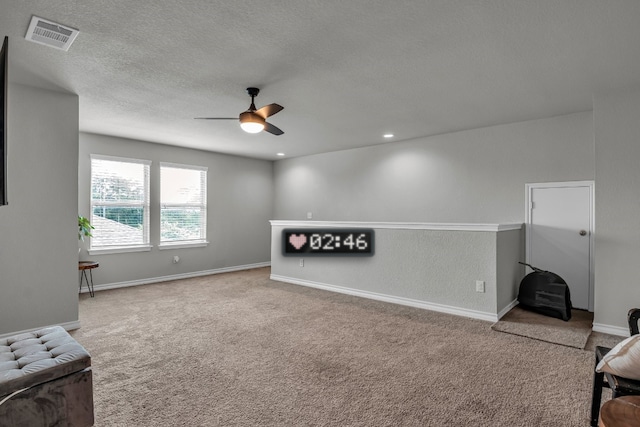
2:46
